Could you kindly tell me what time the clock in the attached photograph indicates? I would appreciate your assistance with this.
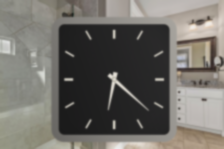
6:22
